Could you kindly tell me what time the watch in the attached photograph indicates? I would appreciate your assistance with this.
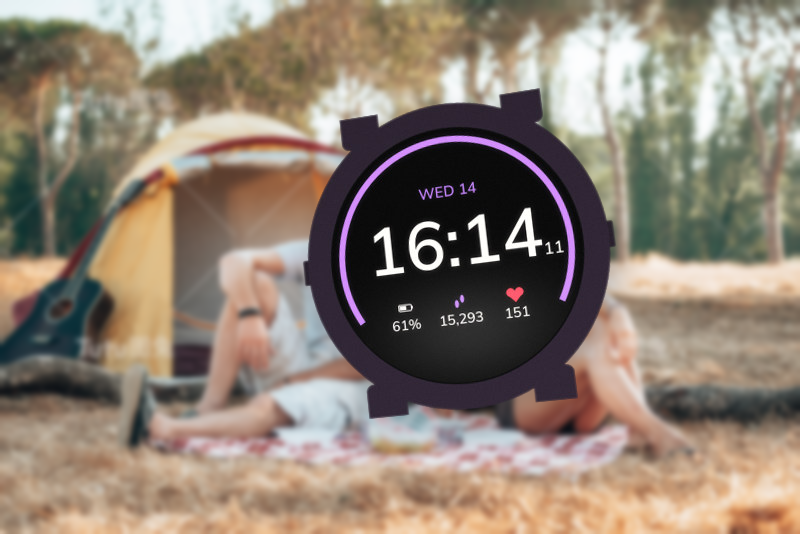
16:14:11
